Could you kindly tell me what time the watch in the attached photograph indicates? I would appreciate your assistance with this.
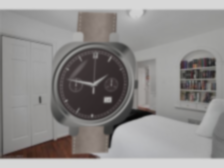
1:47
